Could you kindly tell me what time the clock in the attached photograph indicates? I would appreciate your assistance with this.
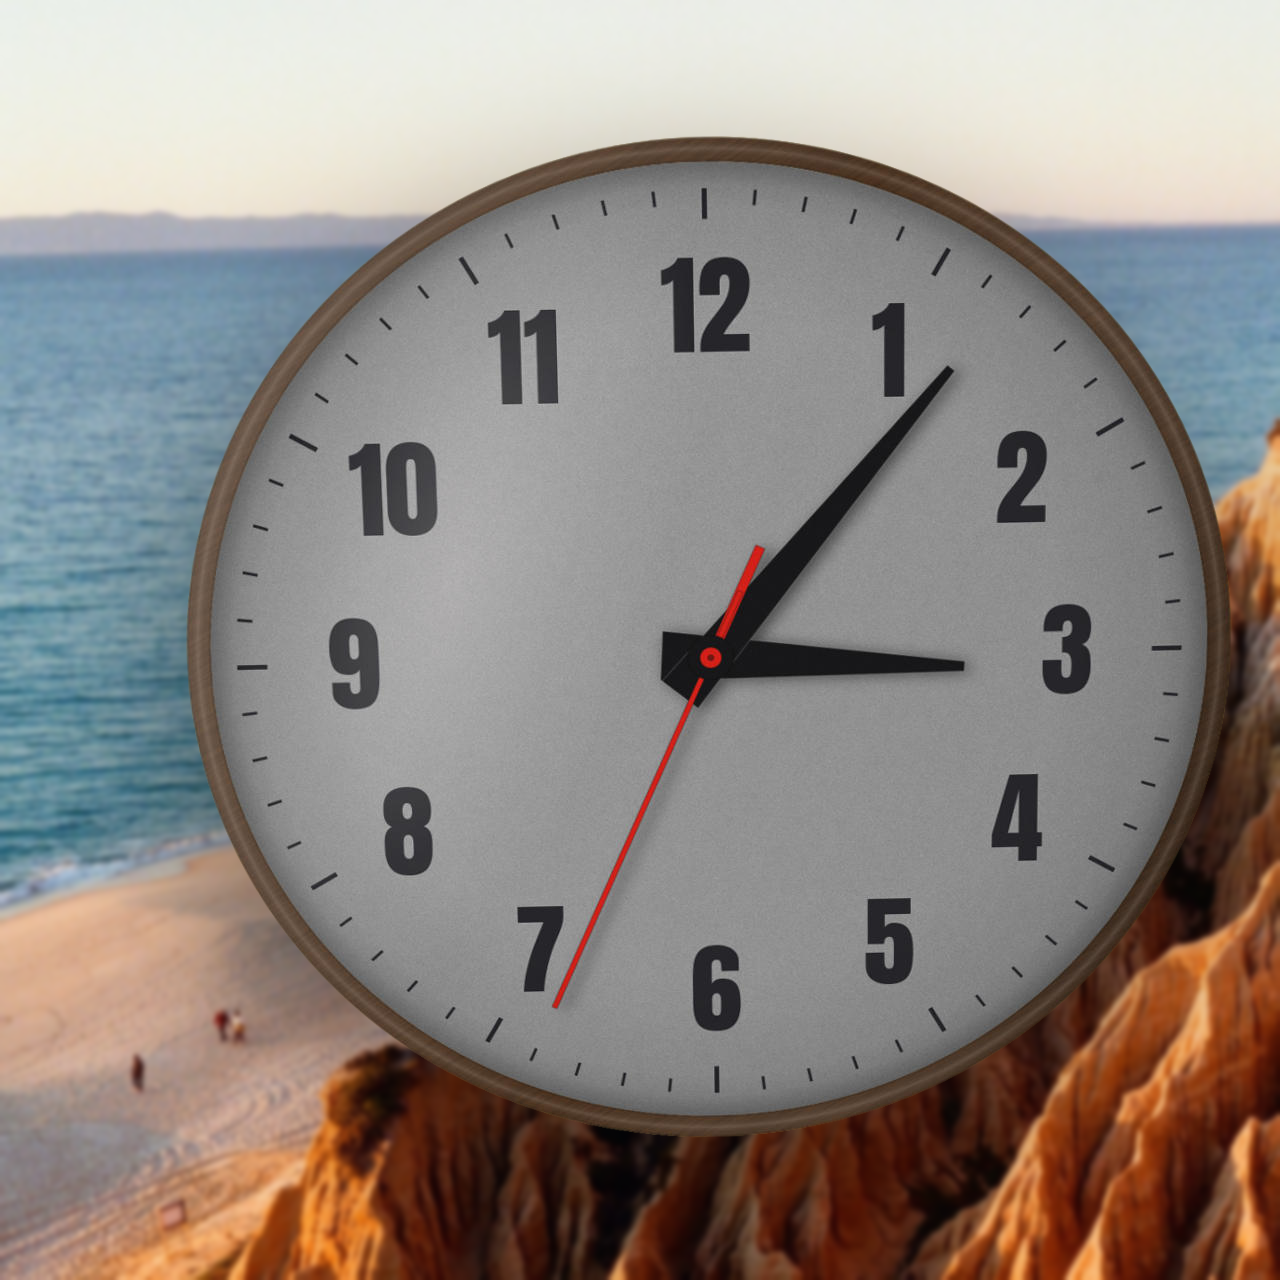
3:06:34
